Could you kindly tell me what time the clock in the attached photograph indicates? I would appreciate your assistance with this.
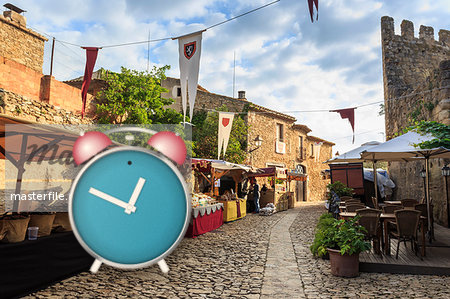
12:49
